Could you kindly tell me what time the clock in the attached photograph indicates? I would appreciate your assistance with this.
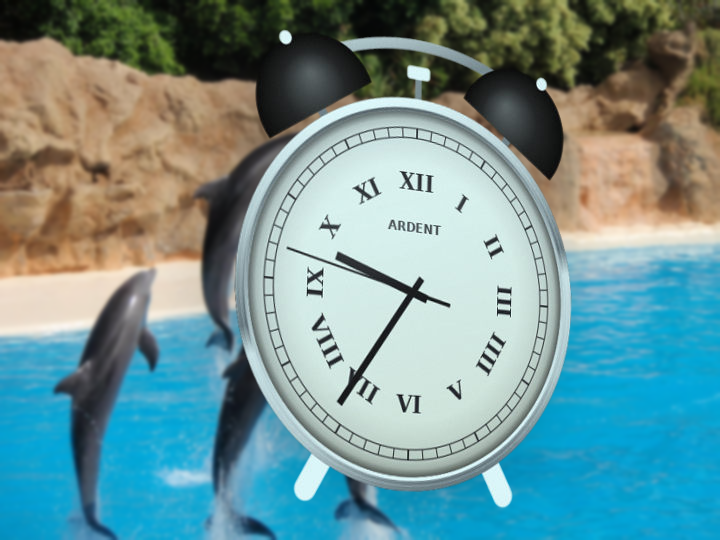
9:35:47
